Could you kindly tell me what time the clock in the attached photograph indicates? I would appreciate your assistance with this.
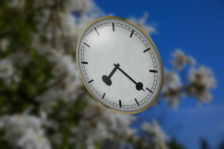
7:21
